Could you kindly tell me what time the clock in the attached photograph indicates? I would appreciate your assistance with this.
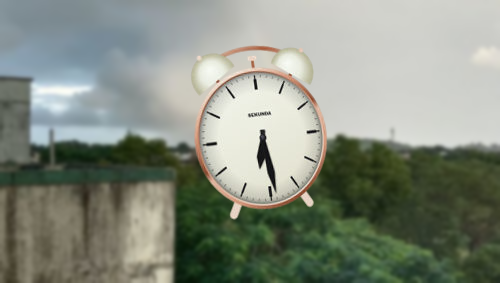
6:29
